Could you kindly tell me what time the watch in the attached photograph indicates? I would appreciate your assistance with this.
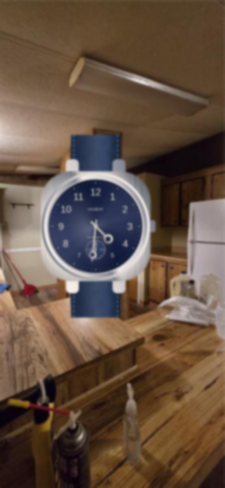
4:31
